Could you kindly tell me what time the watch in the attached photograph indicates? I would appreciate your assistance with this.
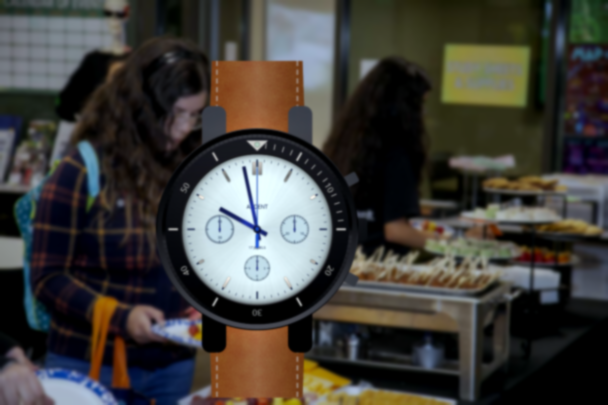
9:58
